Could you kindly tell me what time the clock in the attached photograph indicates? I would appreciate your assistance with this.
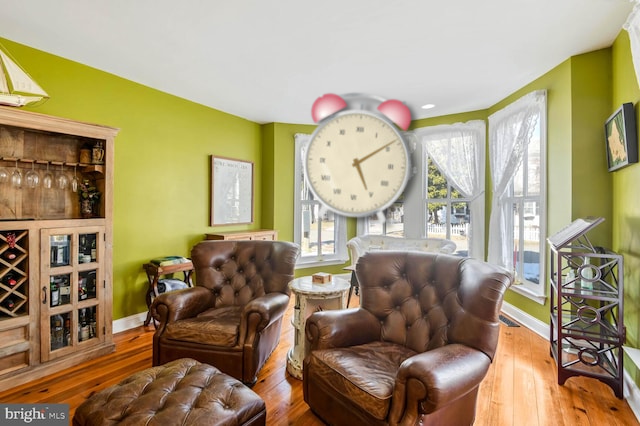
5:09
